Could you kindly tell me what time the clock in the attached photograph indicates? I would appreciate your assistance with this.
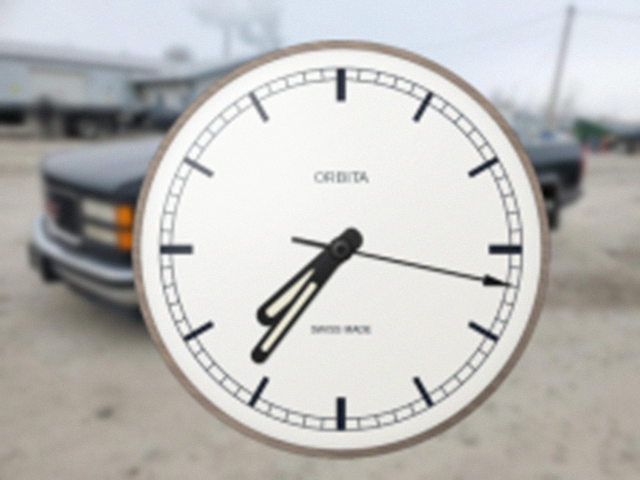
7:36:17
